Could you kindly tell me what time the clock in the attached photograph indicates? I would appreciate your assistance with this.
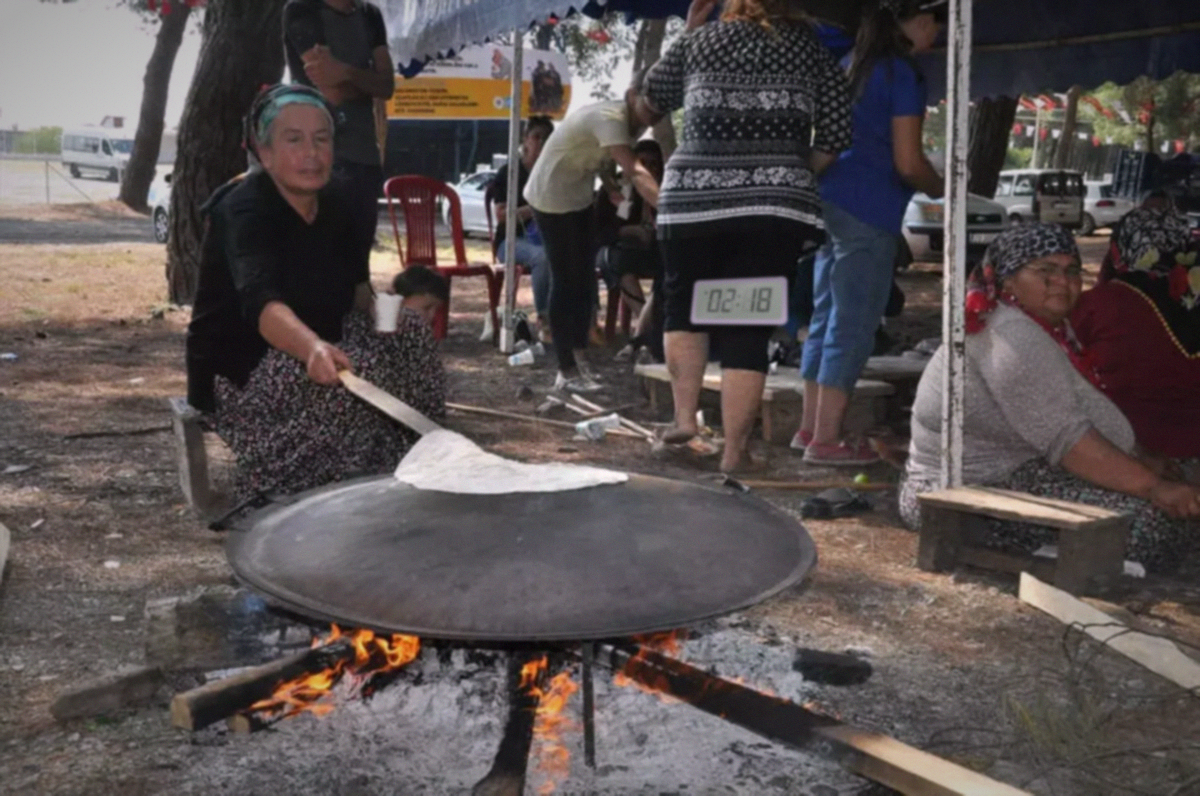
2:18
